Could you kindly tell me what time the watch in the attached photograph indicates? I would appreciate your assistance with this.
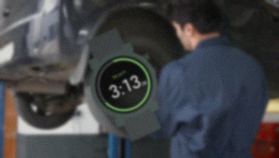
3:13
